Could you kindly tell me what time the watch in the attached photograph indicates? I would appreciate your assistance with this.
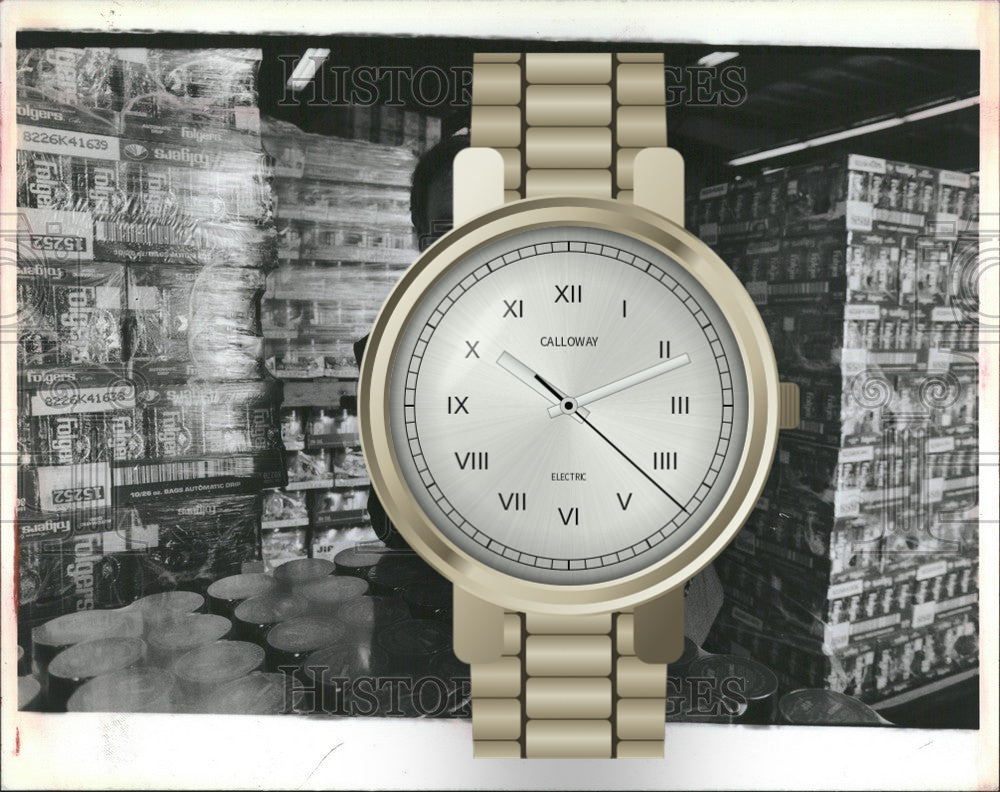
10:11:22
